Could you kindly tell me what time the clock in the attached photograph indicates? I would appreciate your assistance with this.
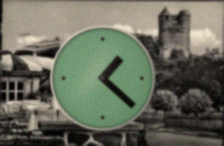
1:22
